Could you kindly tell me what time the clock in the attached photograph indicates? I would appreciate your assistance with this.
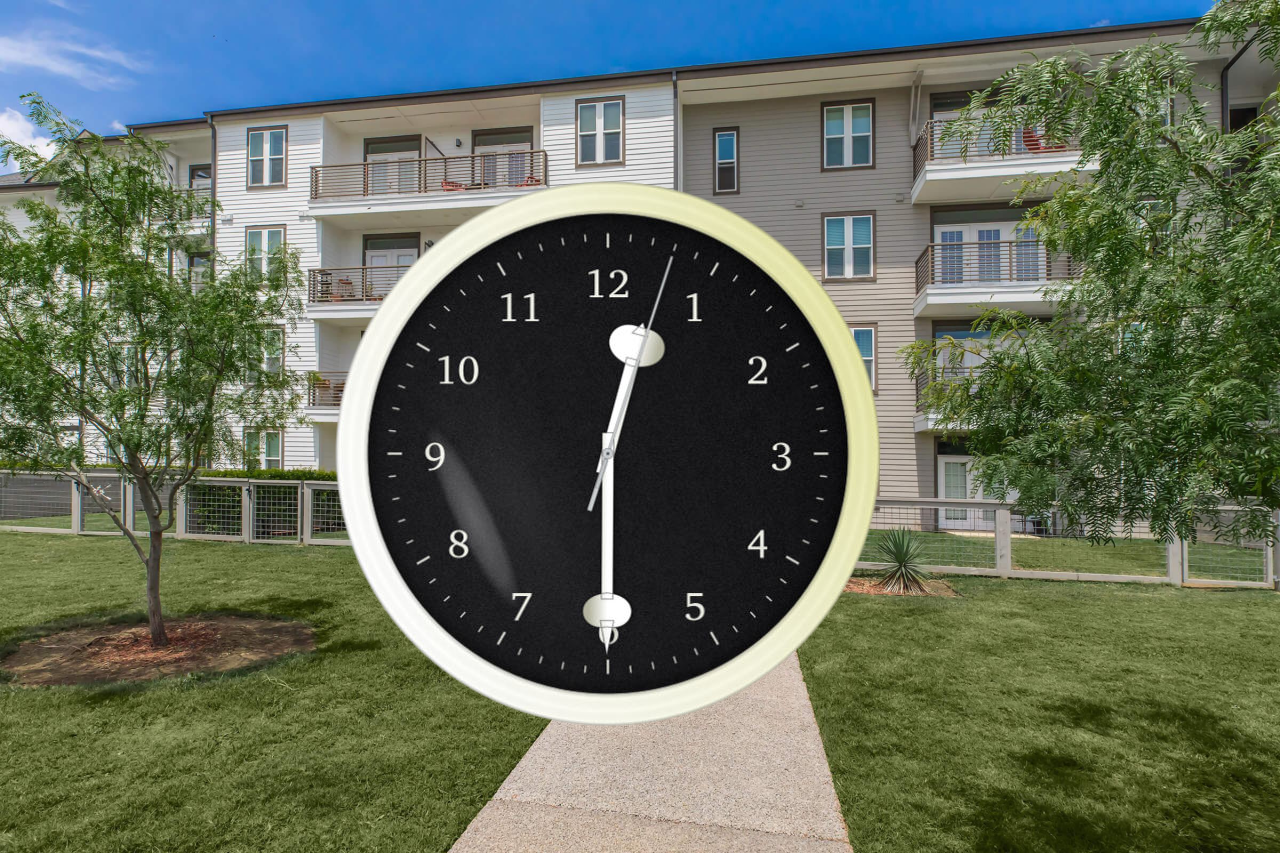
12:30:03
